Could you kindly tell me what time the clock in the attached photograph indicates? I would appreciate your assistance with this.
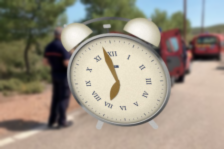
6:58
